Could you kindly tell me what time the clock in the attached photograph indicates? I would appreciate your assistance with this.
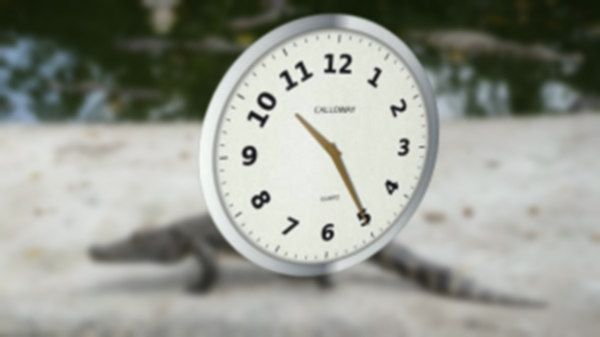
10:25
